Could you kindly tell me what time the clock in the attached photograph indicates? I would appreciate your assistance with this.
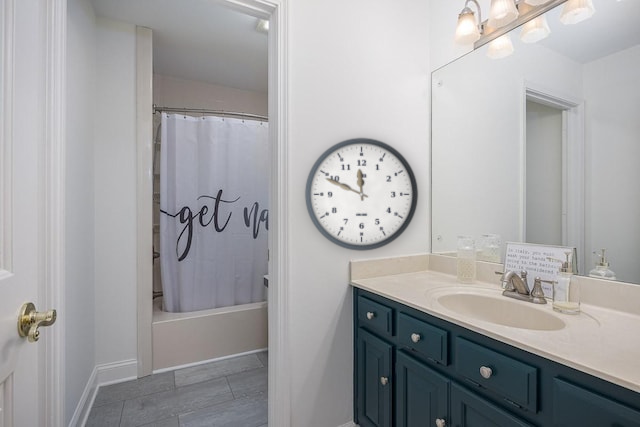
11:49
